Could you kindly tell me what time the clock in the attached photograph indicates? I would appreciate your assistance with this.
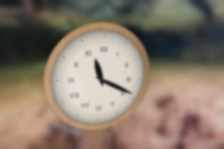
11:19
